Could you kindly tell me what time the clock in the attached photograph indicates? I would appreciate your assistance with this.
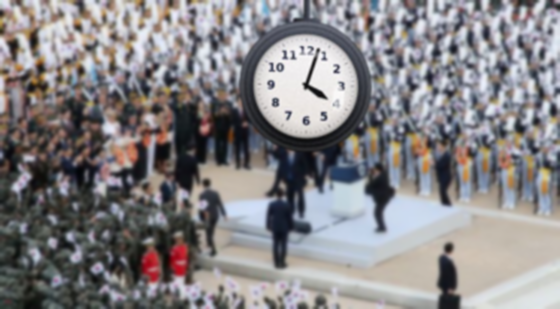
4:03
